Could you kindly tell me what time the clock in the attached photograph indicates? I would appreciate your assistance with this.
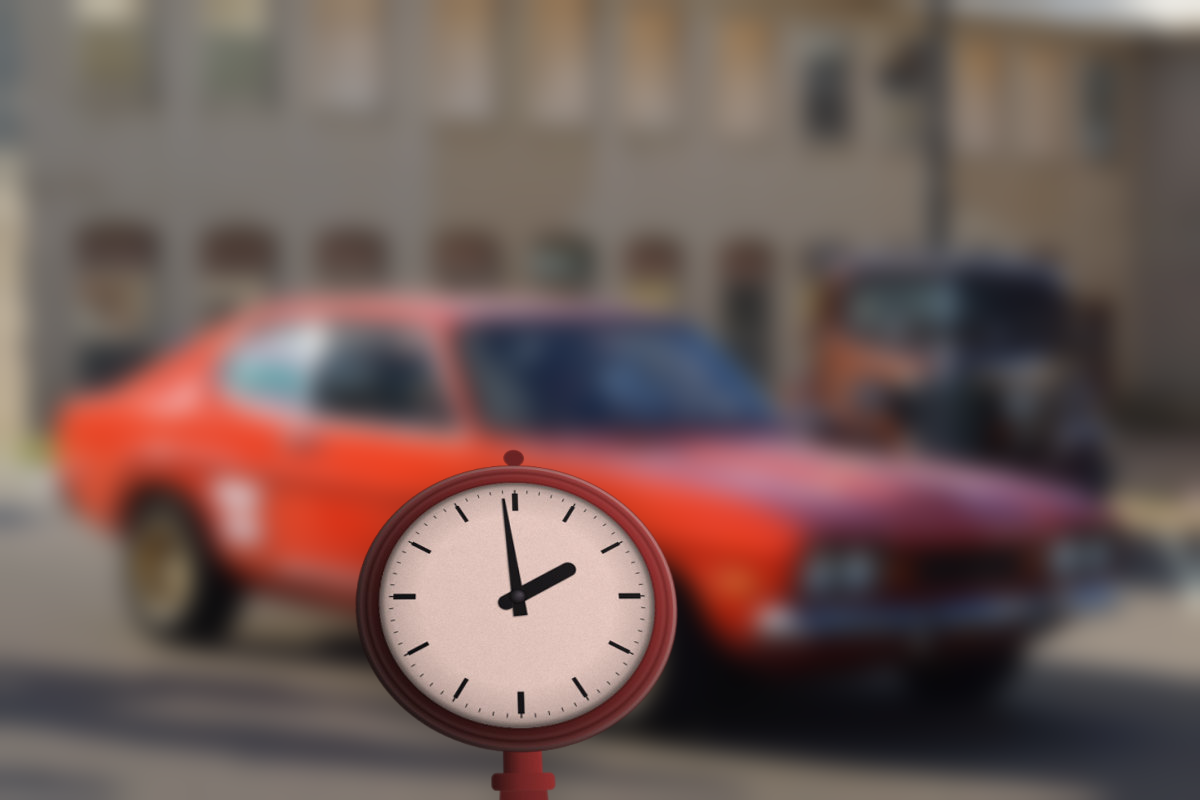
1:59
